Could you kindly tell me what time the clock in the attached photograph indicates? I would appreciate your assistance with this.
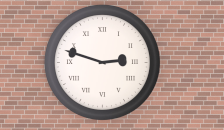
2:48
